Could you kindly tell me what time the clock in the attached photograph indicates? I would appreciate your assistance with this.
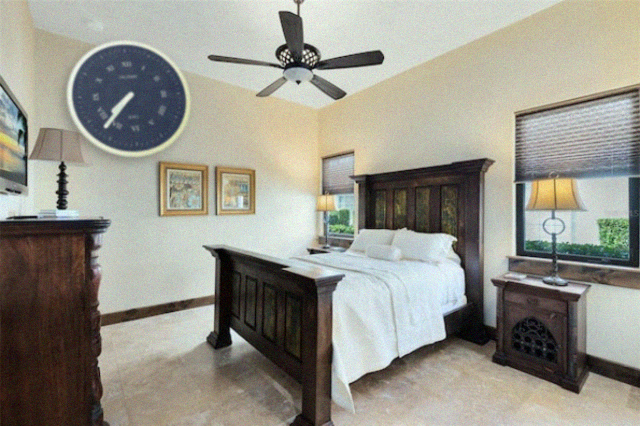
7:37
